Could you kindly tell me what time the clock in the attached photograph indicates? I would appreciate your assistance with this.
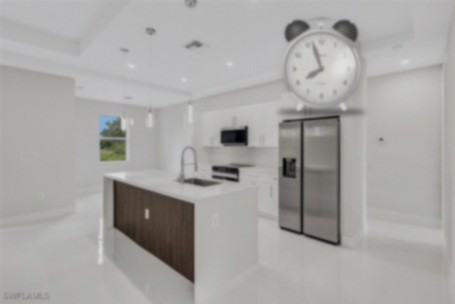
7:57
